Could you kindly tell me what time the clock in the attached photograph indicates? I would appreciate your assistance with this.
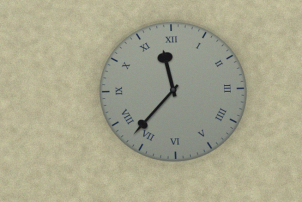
11:37
